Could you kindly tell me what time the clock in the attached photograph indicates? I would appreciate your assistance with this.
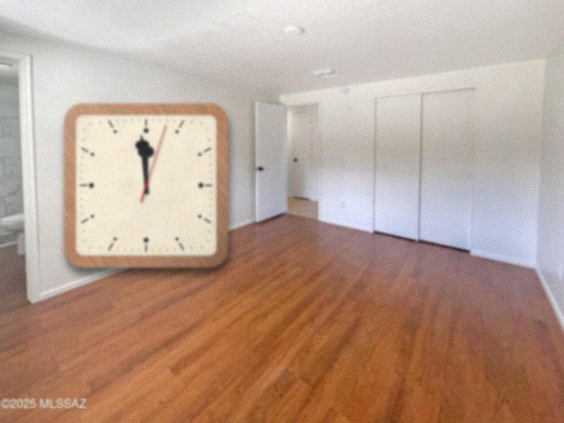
11:59:03
